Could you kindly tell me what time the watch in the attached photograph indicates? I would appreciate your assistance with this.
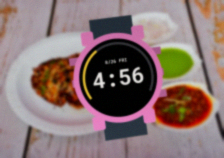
4:56
